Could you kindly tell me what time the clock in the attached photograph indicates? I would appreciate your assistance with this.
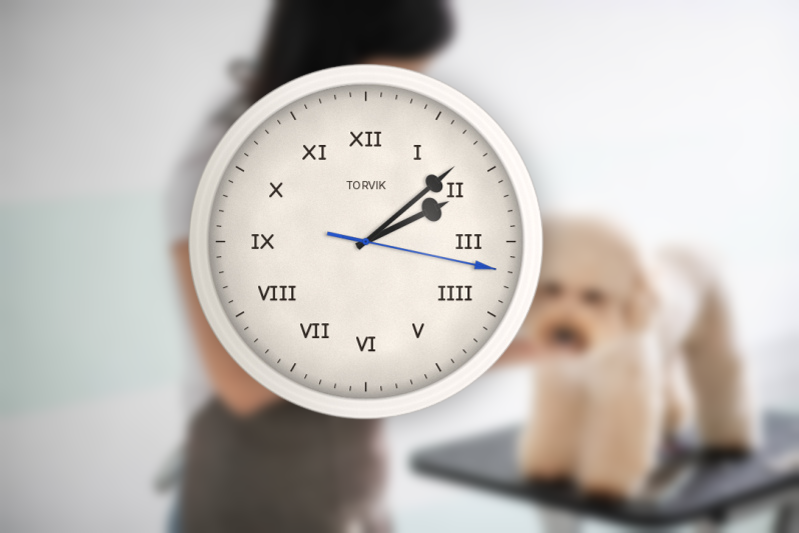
2:08:17
